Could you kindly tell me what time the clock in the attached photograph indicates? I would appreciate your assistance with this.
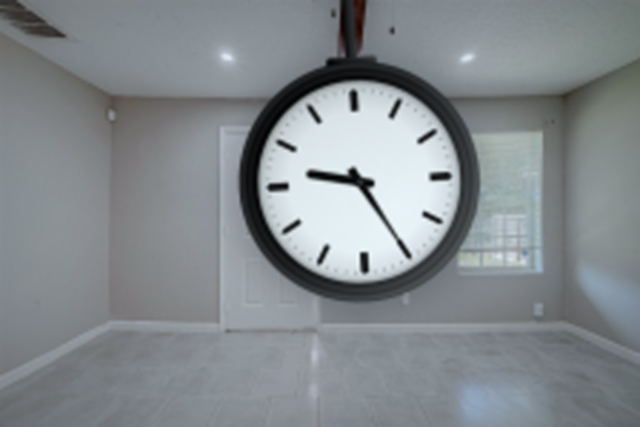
9:25
